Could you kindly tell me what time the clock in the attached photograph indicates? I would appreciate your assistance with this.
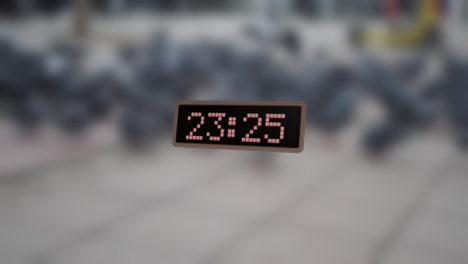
23:25
